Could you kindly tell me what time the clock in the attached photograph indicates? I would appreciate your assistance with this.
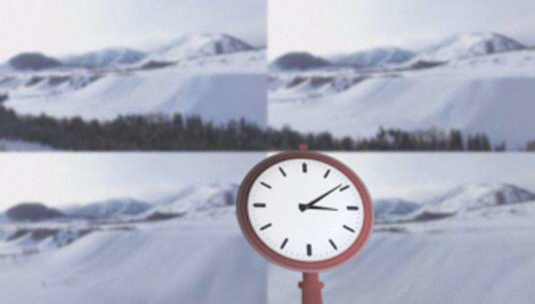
3:09
